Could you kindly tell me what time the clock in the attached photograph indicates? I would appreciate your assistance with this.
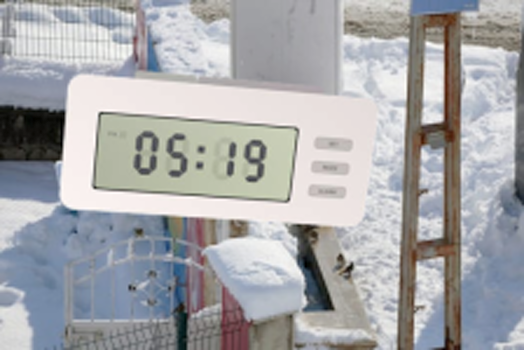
5:19
